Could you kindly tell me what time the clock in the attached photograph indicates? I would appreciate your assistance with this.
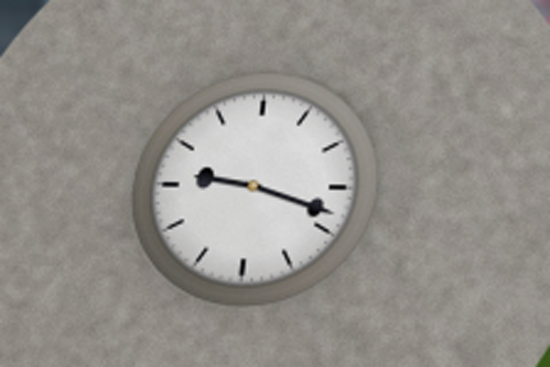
9:18
